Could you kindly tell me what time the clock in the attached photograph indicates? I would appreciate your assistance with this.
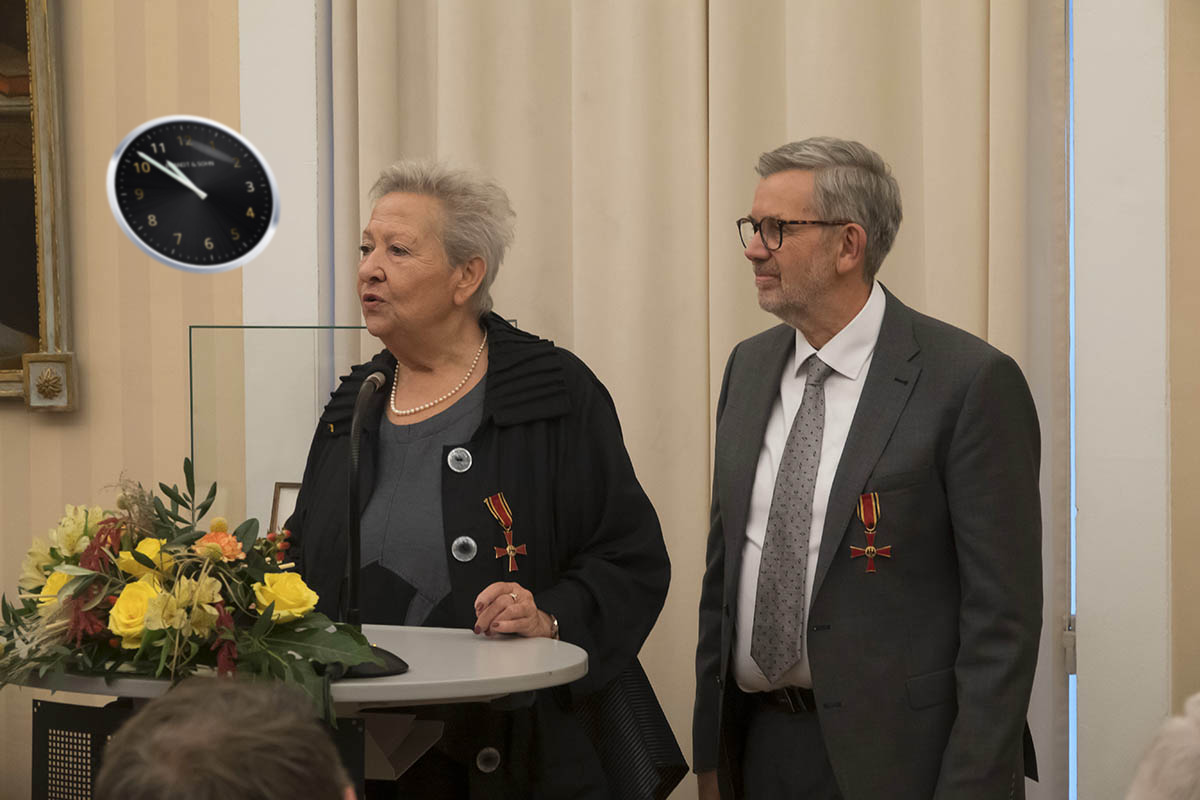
10:52
